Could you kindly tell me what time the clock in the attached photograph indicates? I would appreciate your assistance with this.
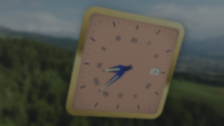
8:37
